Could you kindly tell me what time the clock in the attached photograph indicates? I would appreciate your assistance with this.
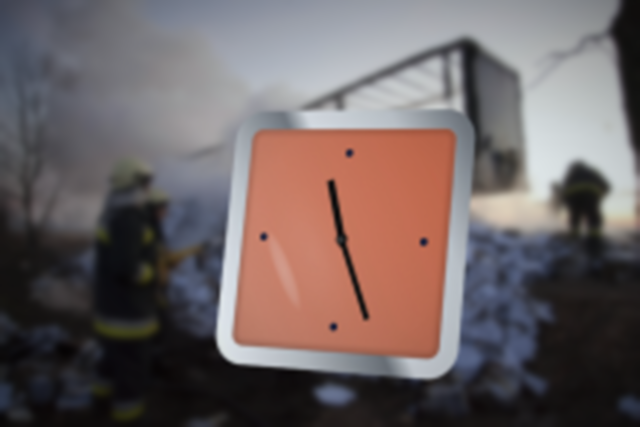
11:26
